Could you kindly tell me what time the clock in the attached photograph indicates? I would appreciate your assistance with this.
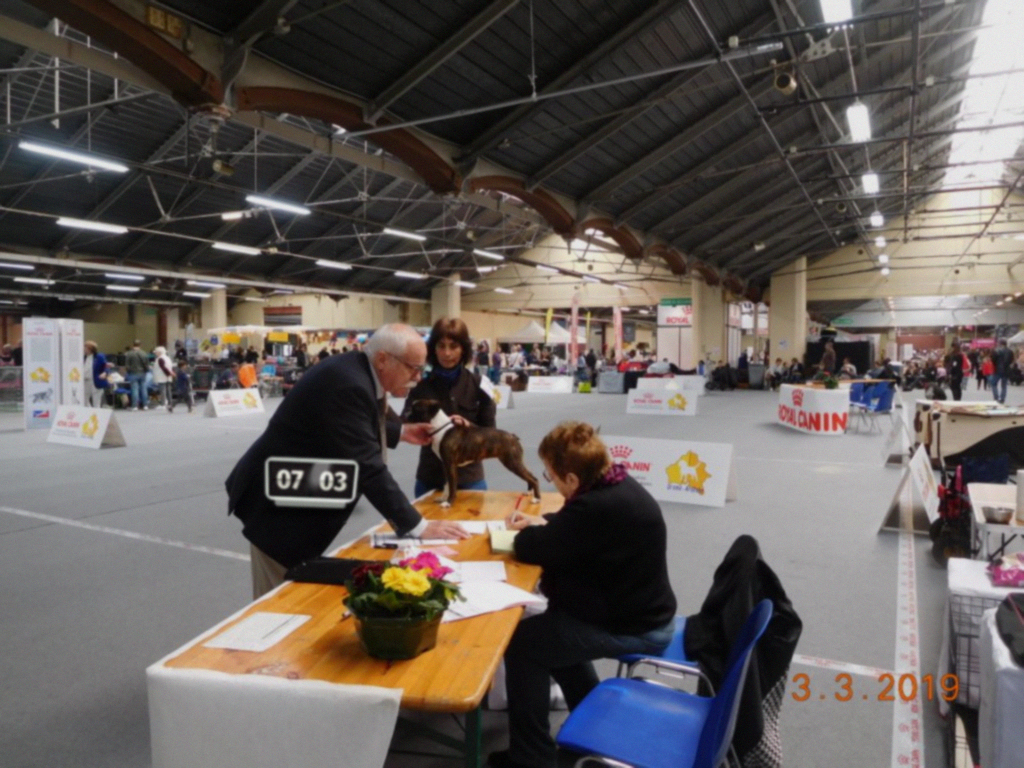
7:03
